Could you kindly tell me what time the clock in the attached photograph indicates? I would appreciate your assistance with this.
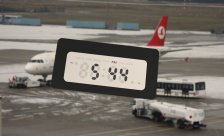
5:44
